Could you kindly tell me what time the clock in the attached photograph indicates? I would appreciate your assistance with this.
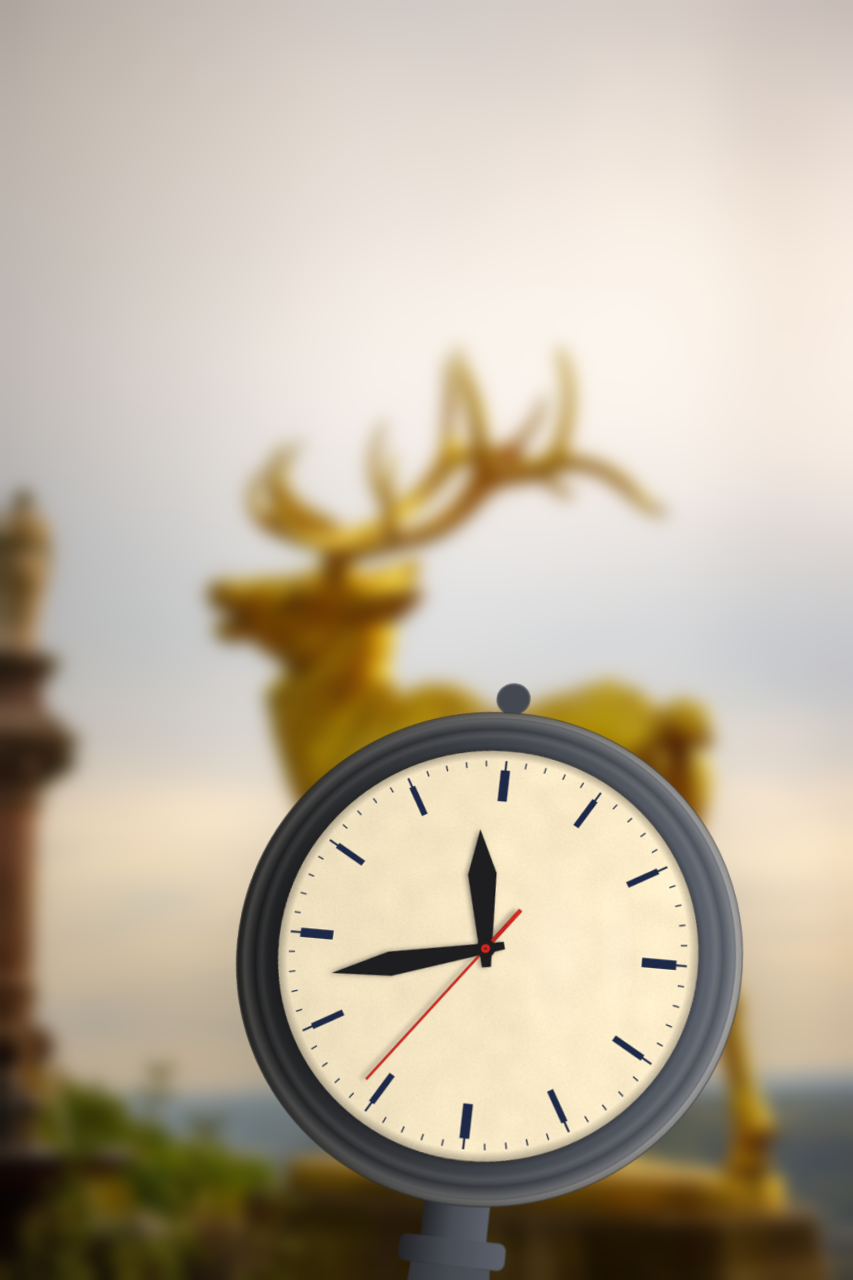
11:42:36
